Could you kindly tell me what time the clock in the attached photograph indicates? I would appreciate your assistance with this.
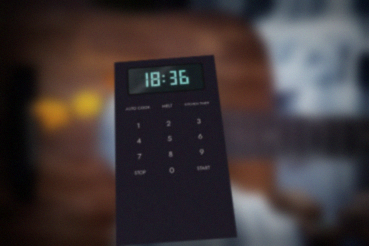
18:36
